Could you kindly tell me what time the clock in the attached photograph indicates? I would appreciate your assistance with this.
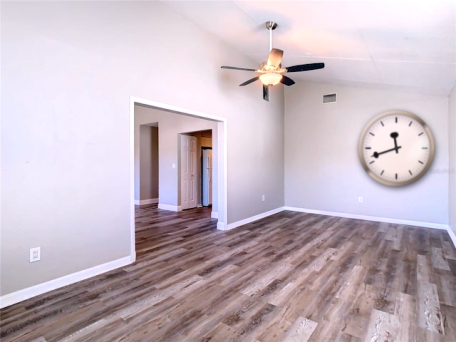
11:42
